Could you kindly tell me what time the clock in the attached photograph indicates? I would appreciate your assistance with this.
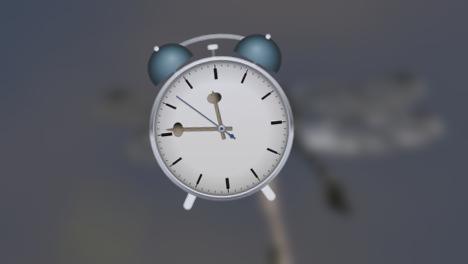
11:45:52
